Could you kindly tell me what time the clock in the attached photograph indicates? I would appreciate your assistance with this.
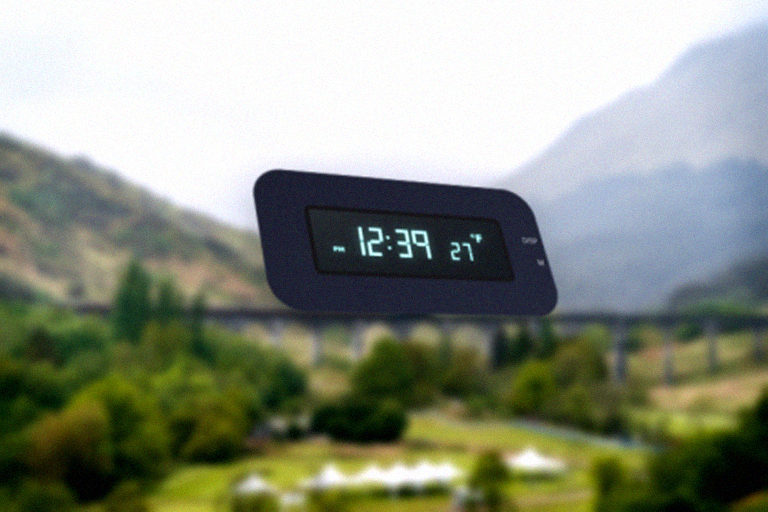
12:39
